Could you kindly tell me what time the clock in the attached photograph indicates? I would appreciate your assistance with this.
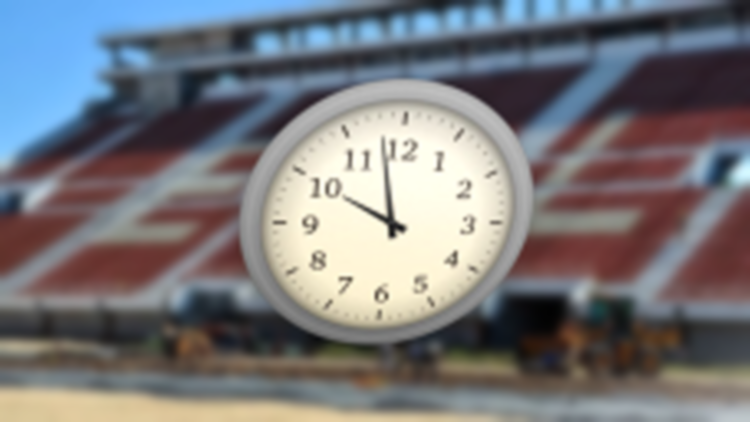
9:58
